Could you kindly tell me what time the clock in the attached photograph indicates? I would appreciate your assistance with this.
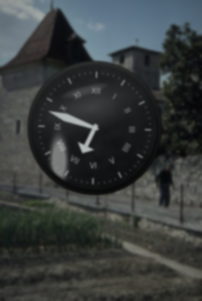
6:48
